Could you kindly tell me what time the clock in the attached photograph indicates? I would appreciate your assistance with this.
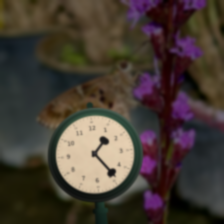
1:24
